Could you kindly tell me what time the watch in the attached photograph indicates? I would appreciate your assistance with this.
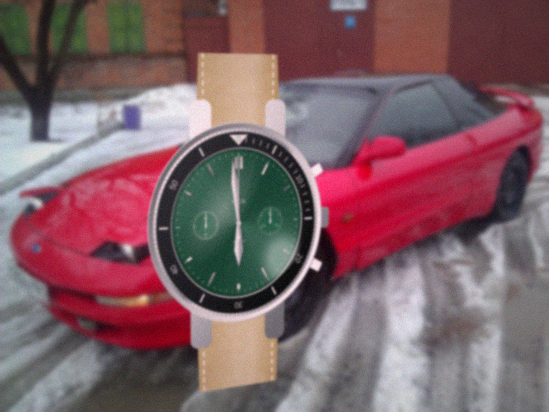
5:59
